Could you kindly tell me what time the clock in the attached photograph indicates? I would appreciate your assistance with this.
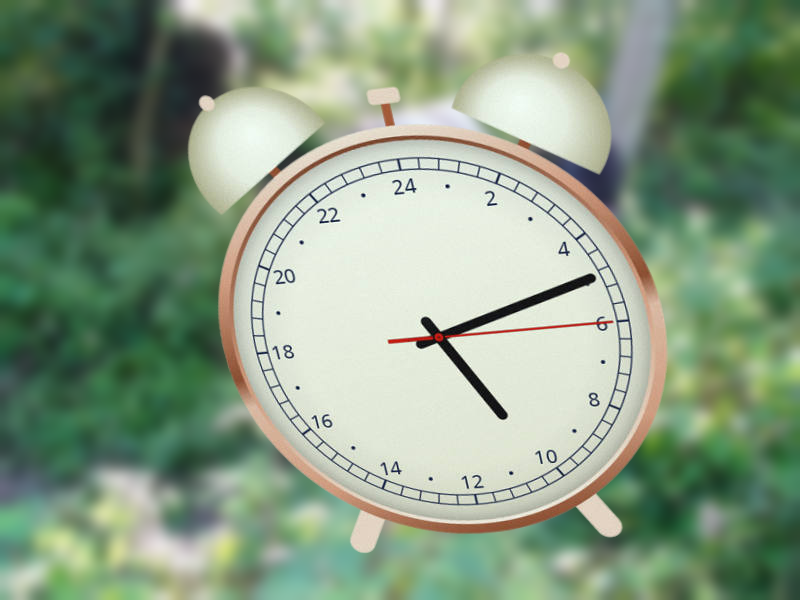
10:12:15
